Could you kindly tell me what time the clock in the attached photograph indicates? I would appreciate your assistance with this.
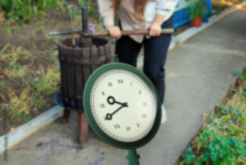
9:40
